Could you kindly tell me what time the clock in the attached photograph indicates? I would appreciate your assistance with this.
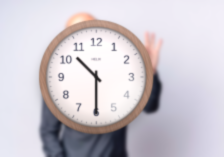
10:30
